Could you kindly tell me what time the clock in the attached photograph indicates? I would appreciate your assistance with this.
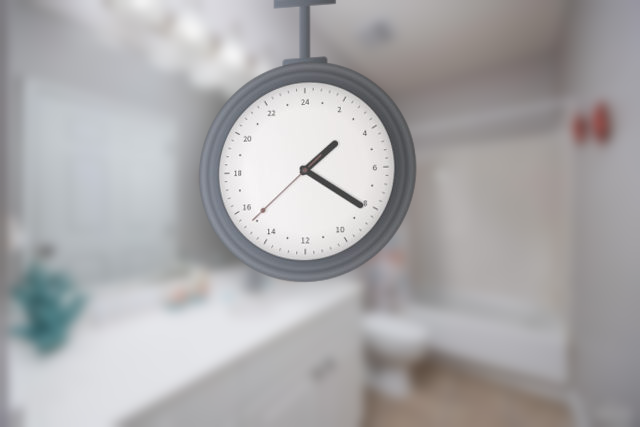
3:20:38
